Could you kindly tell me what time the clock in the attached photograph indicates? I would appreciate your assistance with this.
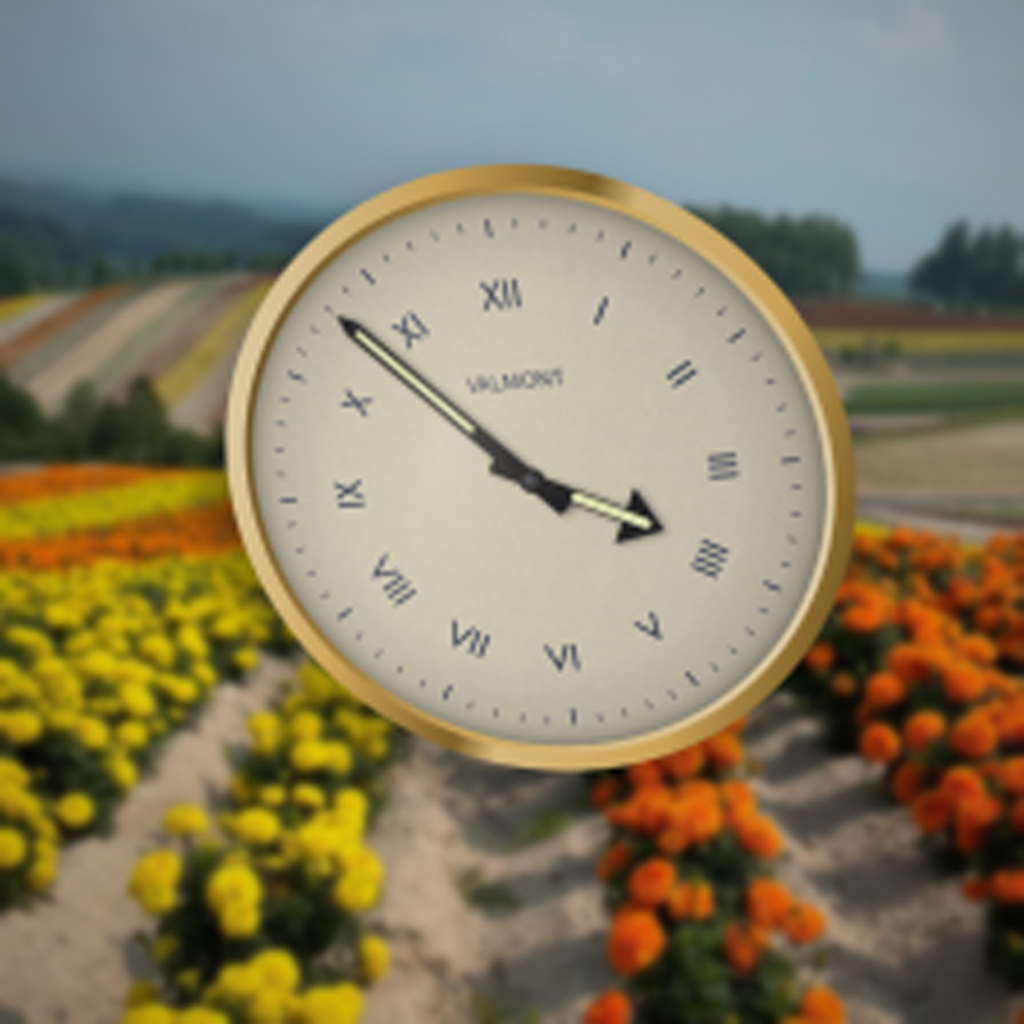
3:53
